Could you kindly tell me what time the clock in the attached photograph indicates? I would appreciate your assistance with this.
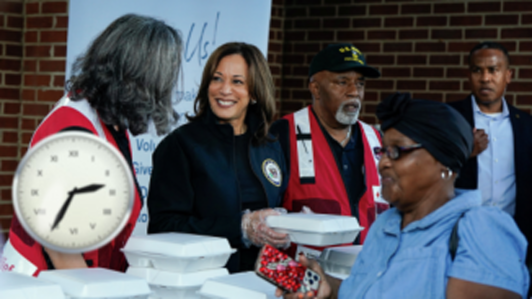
2:35
